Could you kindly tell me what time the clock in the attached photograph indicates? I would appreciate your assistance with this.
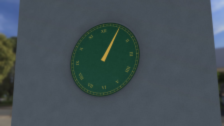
1:05
